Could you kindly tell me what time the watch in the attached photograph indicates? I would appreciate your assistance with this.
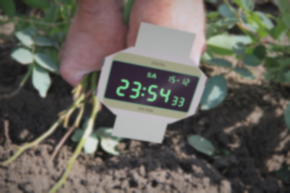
23:54
